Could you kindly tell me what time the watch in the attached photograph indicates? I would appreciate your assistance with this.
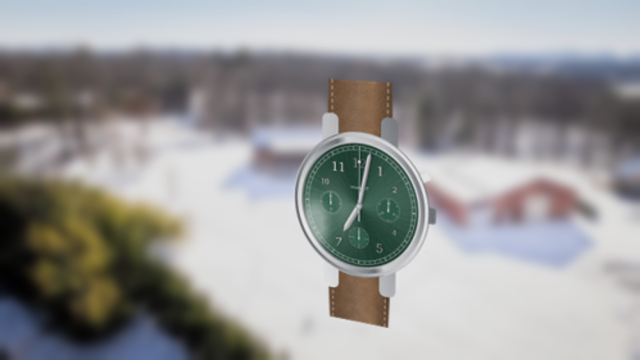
7:02
